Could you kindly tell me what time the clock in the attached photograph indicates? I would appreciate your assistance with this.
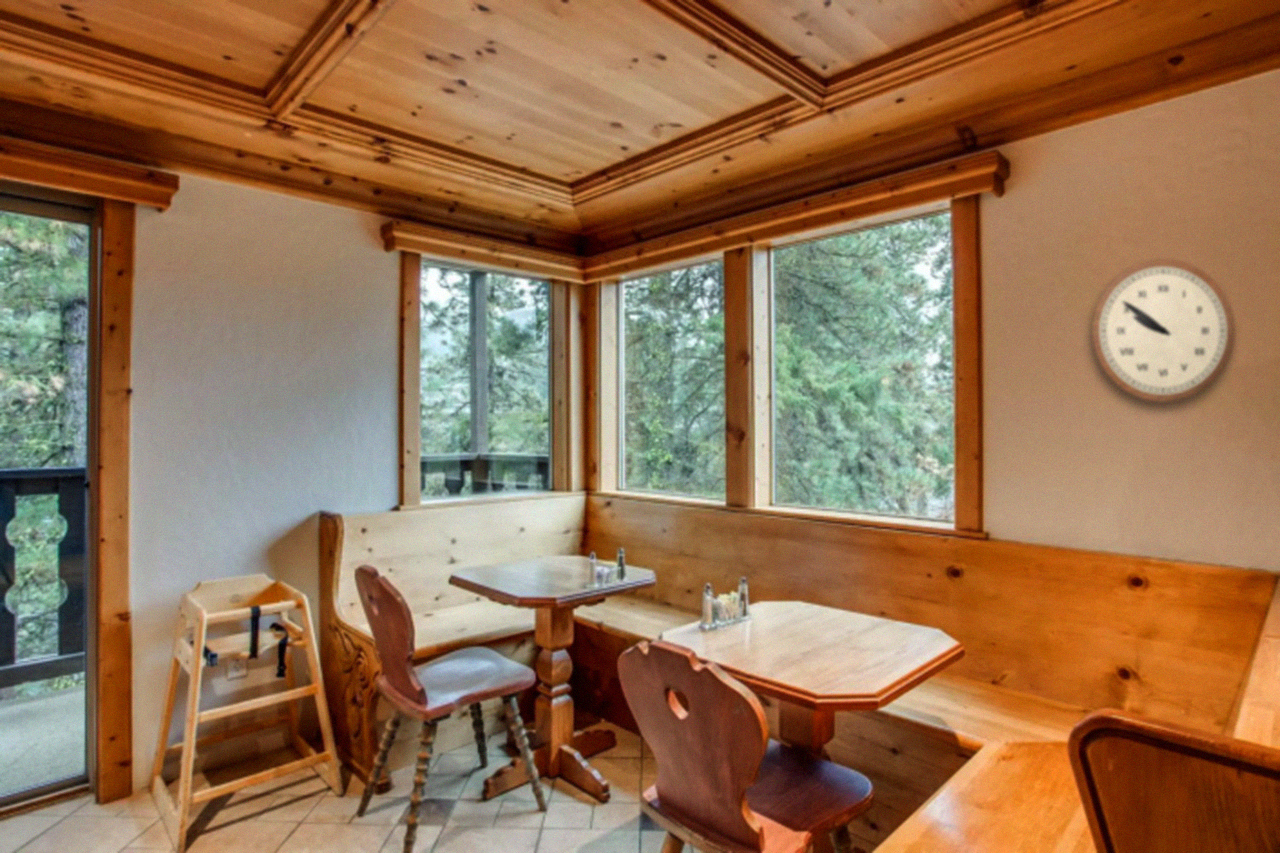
9:51
